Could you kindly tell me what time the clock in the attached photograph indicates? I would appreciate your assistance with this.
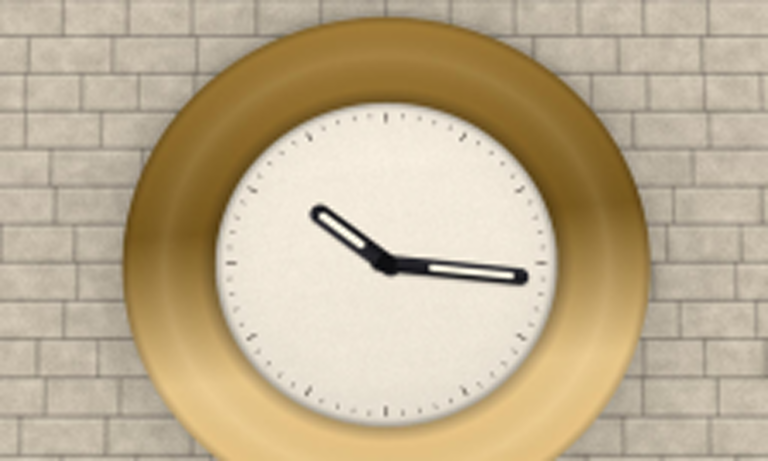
10:16
